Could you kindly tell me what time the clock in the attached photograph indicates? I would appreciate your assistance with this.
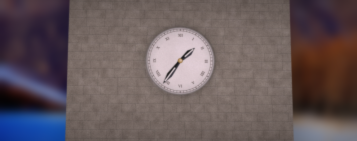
1:36
